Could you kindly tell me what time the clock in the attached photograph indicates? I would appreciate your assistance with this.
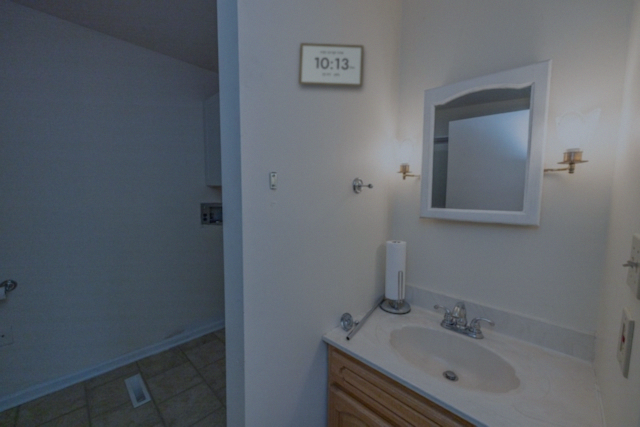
10:13
